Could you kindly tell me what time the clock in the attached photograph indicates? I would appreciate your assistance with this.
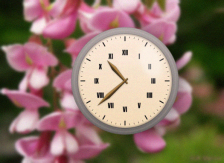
10:38
